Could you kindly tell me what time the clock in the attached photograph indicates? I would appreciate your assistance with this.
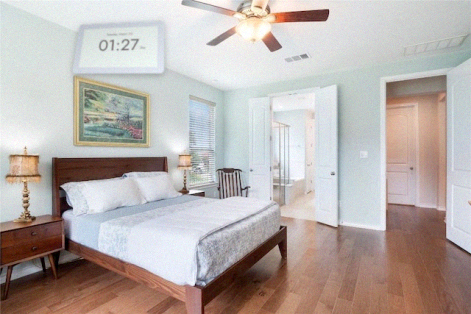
1:27
